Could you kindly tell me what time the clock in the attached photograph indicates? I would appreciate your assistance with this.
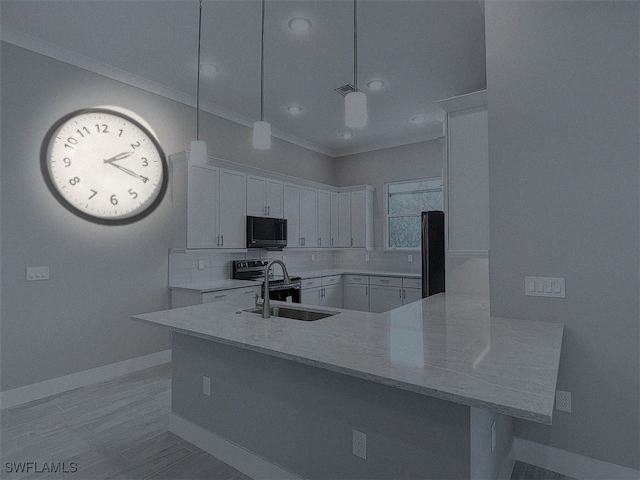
2:20
